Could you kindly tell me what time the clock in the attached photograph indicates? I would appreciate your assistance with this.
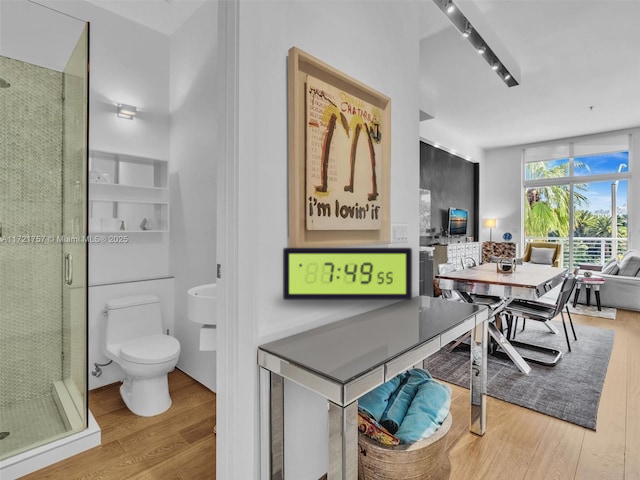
7:49:55
